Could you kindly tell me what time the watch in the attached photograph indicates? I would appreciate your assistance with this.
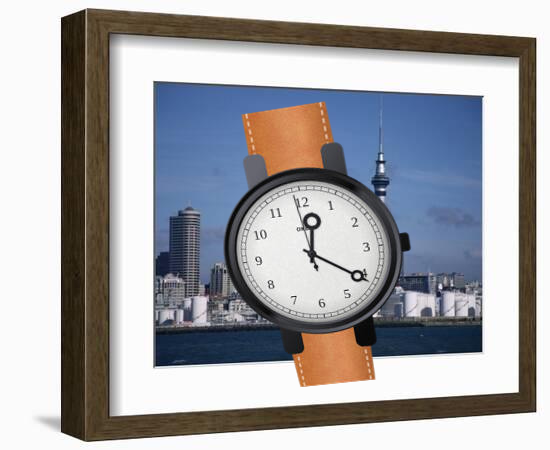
12:20:59
